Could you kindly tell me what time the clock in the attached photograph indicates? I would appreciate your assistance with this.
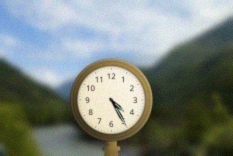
4:25
